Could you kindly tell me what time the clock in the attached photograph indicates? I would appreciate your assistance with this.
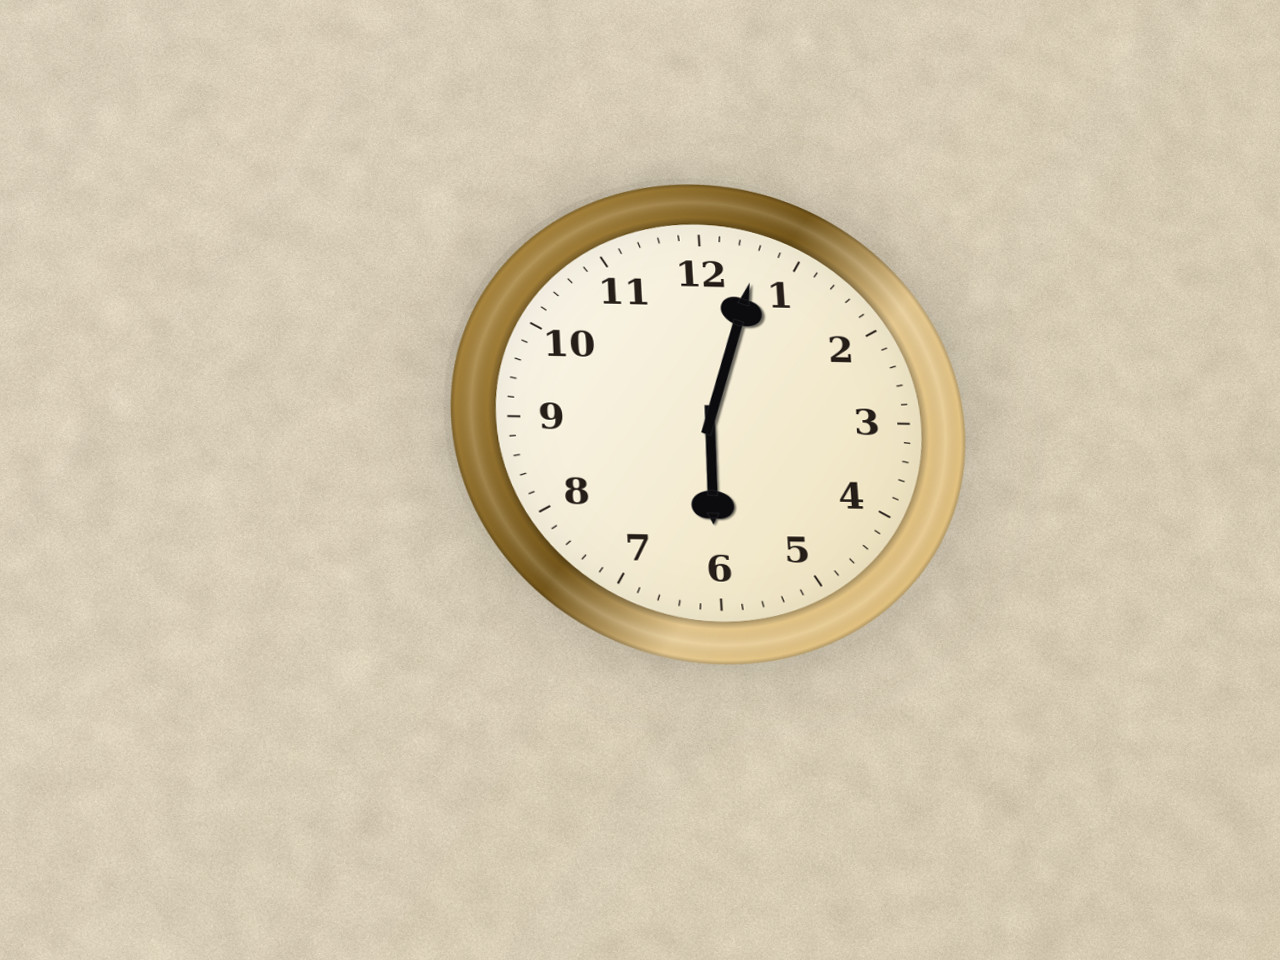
6:03
